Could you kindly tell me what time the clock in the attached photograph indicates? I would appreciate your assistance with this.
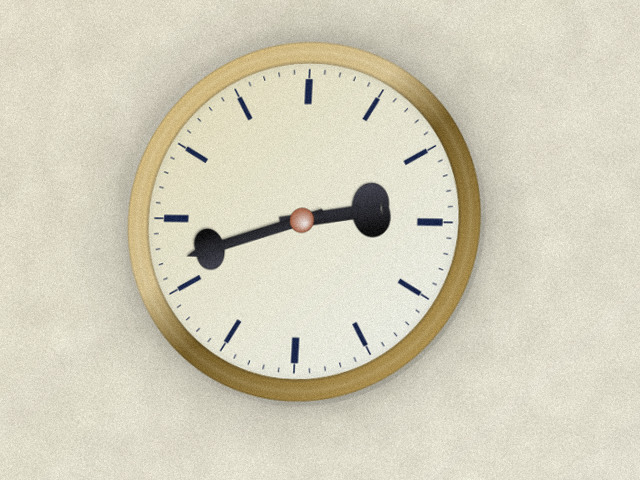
2:42
